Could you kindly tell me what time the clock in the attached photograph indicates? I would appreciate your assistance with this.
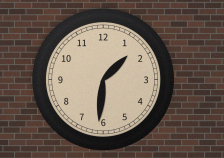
1:31
